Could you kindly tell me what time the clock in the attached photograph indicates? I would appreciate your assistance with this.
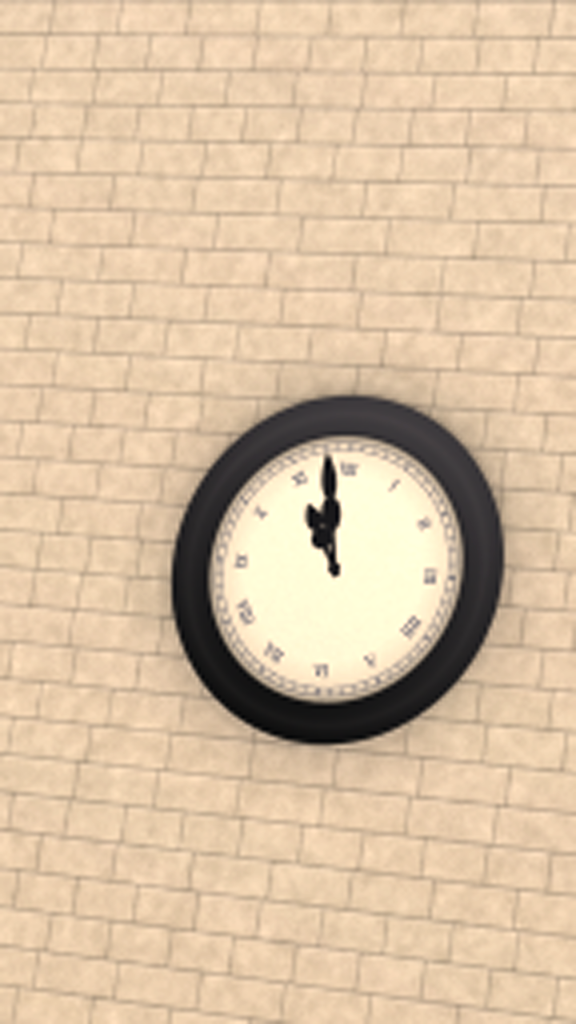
10:58
